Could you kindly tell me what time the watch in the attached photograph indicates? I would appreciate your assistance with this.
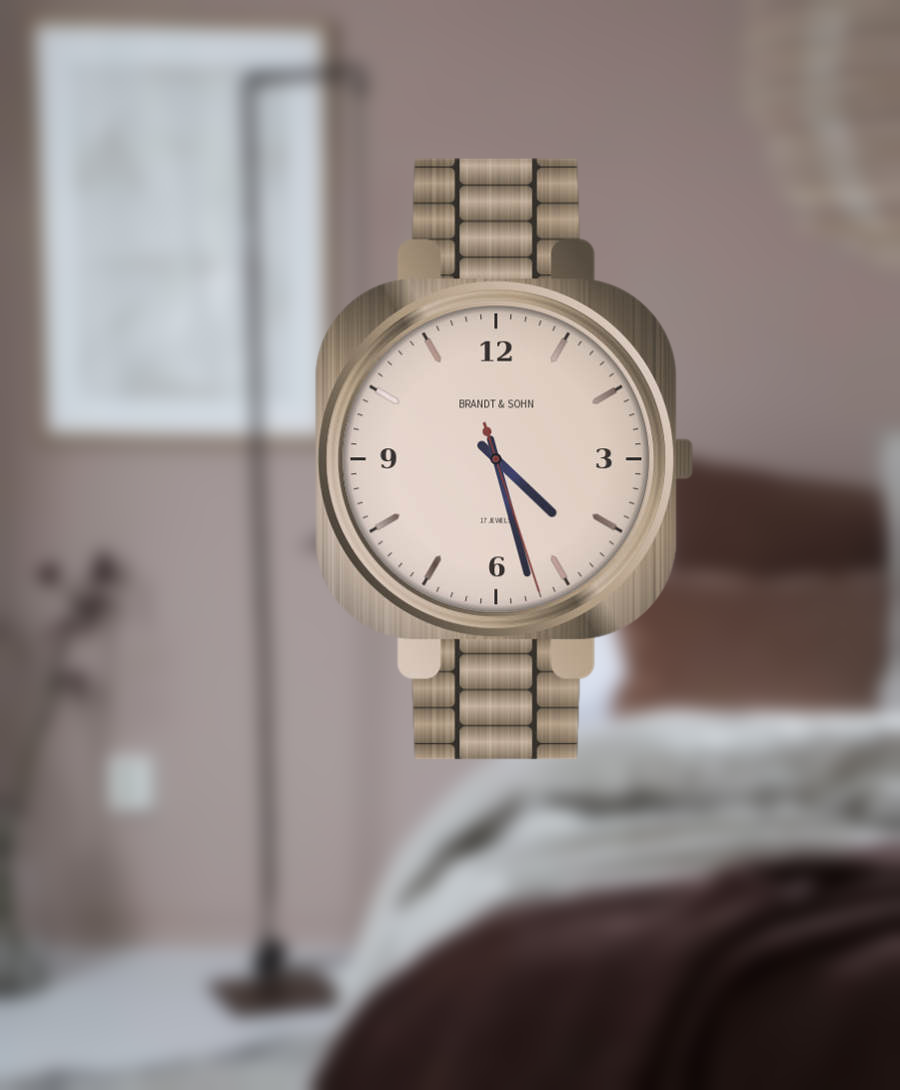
4:27:27
